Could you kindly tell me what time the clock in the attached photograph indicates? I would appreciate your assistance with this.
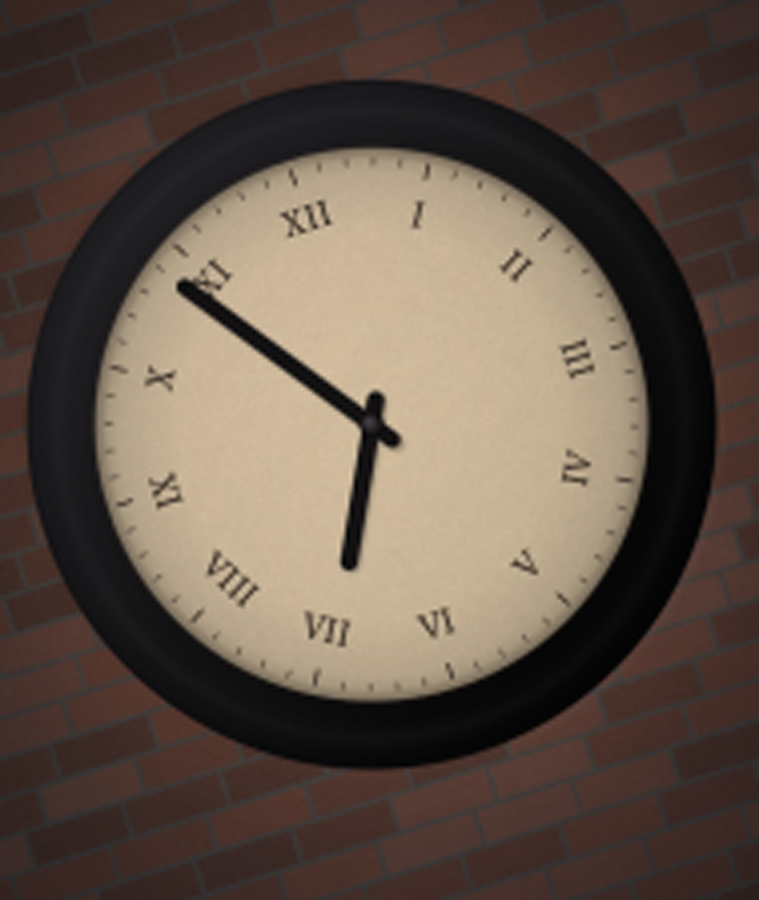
6:54
